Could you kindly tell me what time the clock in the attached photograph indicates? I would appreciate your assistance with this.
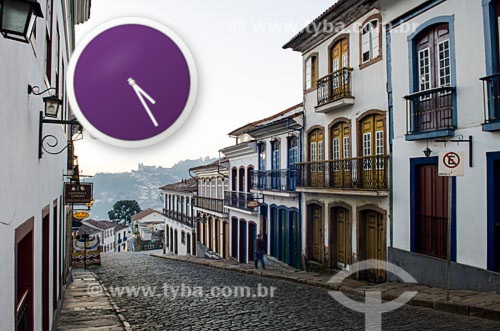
4:25
